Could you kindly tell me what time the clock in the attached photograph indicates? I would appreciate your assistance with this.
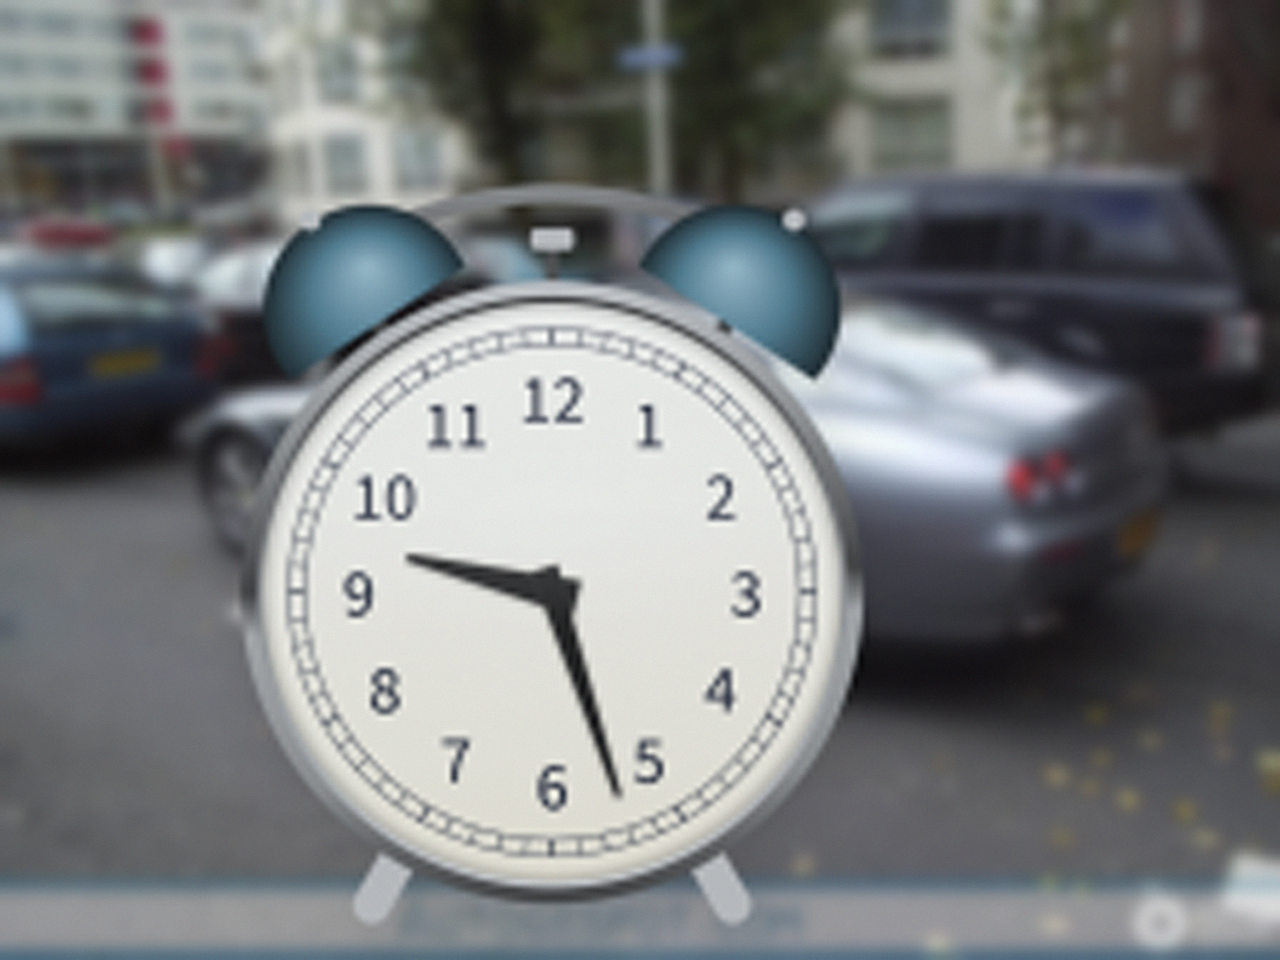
9:27
